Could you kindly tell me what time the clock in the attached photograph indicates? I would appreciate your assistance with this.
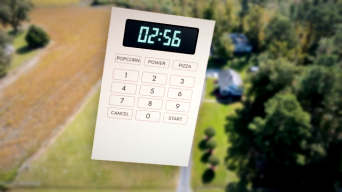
2:56
